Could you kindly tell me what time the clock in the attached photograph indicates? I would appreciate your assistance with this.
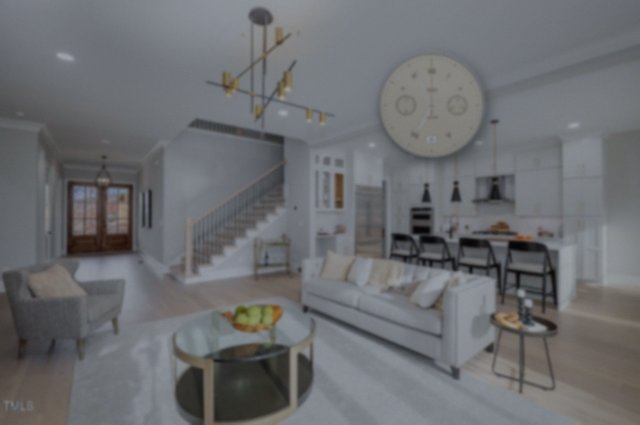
6:56
